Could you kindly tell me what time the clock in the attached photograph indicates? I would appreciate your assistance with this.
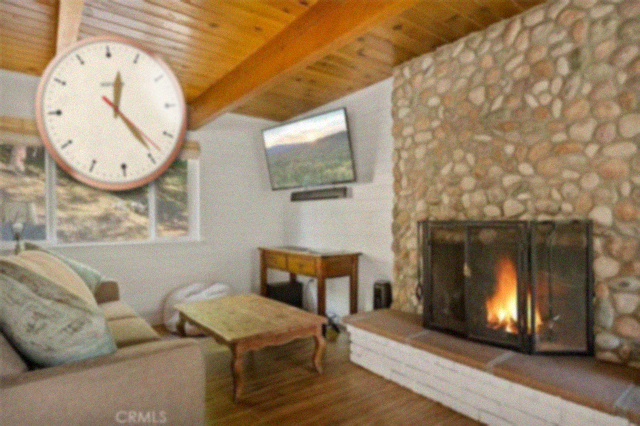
12:24:23
